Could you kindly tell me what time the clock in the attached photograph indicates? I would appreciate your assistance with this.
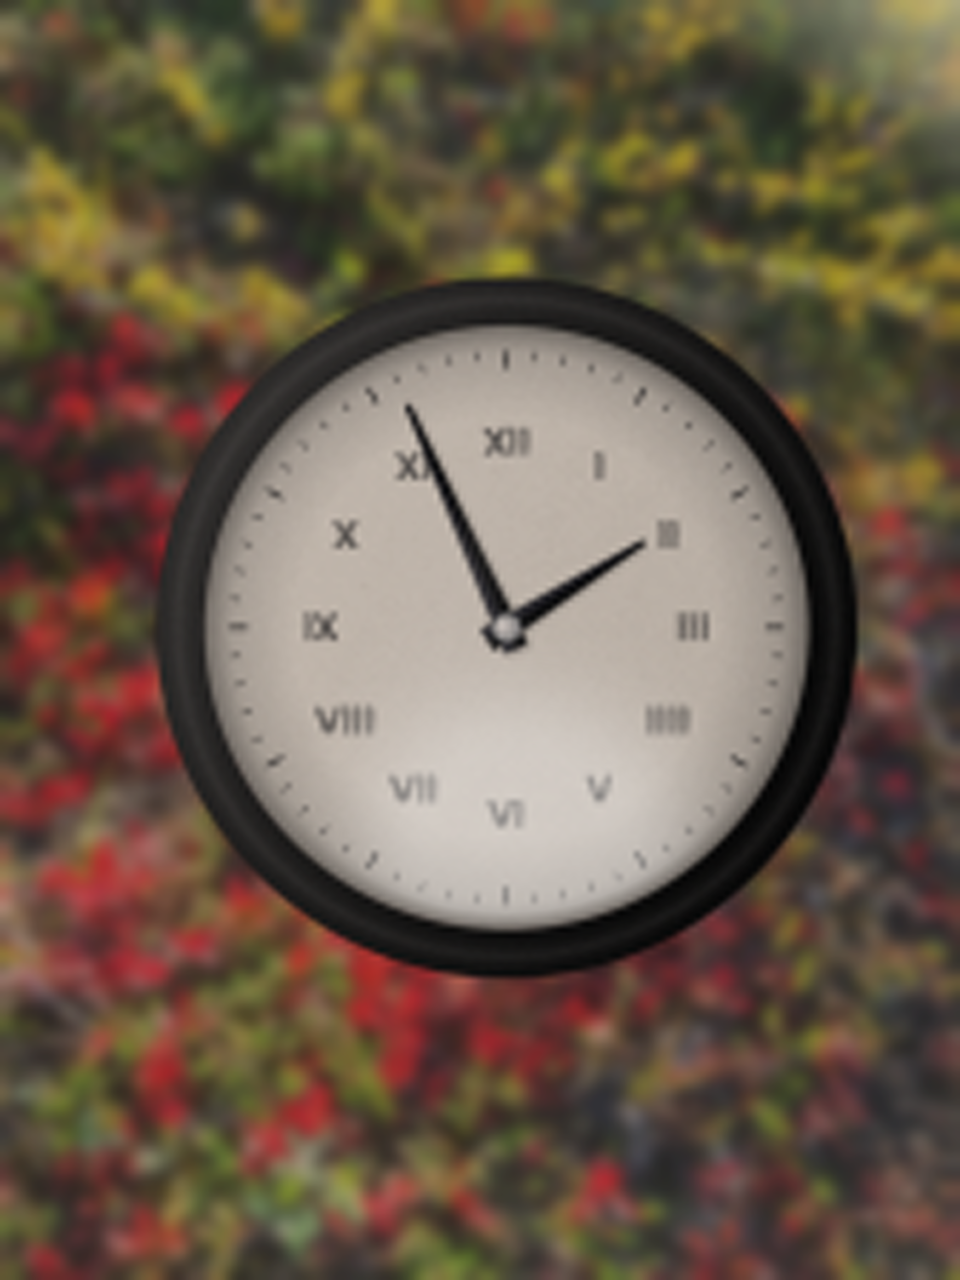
1:56
